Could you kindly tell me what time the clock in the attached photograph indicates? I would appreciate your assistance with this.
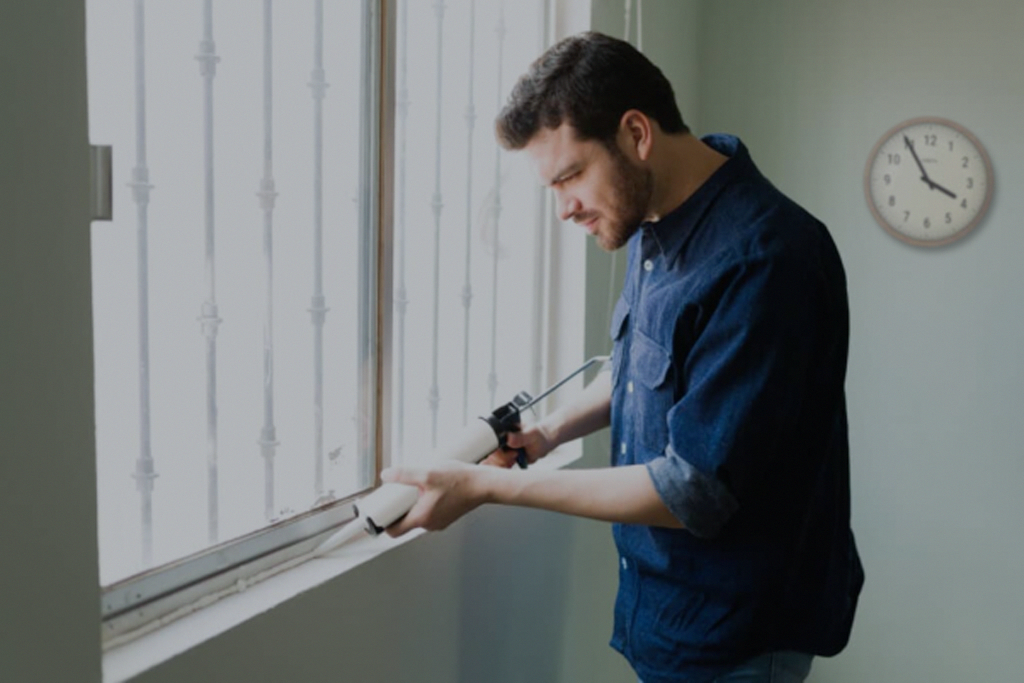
3:55
